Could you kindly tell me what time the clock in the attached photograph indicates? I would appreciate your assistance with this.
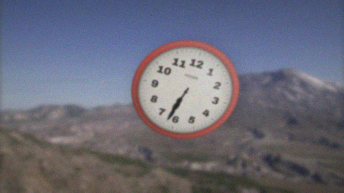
6:32
